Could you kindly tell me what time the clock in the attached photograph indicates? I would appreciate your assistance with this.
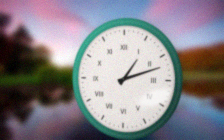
1:12
